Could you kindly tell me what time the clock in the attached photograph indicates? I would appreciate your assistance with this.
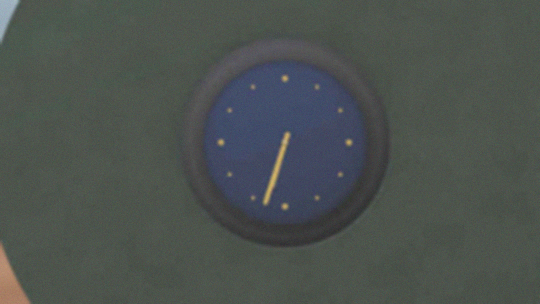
6:33
